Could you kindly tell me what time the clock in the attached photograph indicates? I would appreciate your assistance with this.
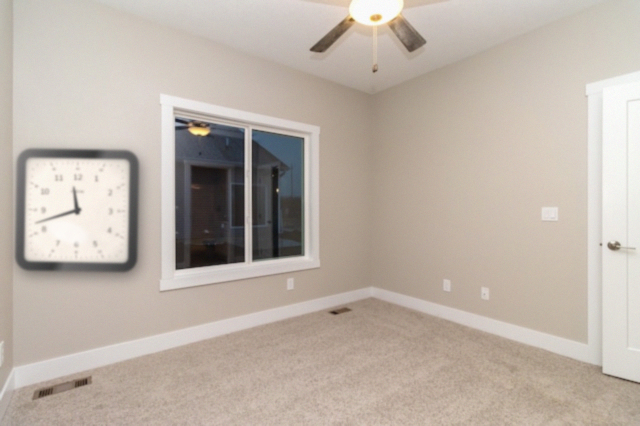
11:42
